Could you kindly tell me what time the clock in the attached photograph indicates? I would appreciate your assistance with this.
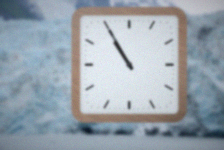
10:55
